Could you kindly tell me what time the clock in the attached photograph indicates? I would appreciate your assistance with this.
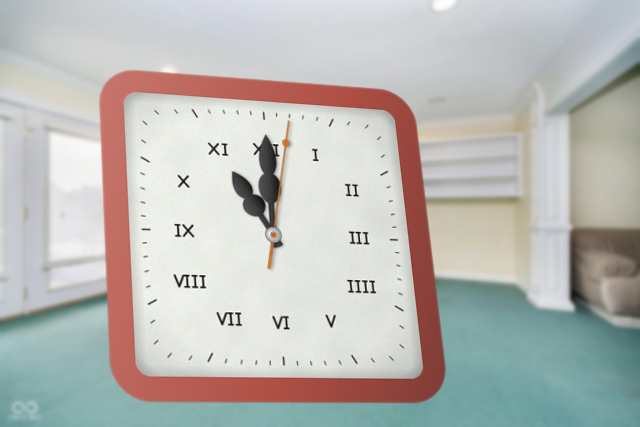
11:00:02
